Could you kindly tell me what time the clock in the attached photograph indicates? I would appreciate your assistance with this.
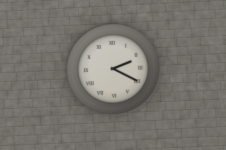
2:20
